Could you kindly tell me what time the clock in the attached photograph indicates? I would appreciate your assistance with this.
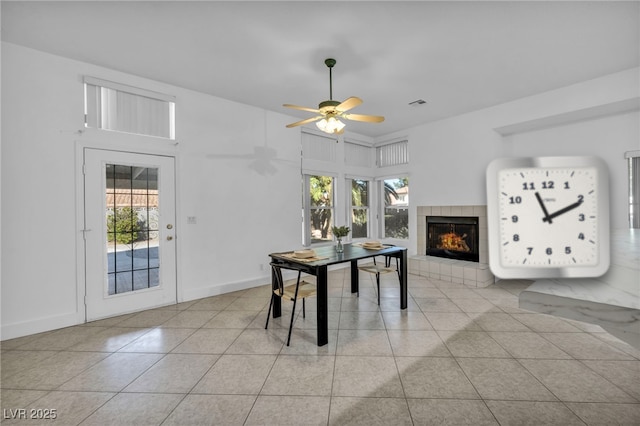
11:11
